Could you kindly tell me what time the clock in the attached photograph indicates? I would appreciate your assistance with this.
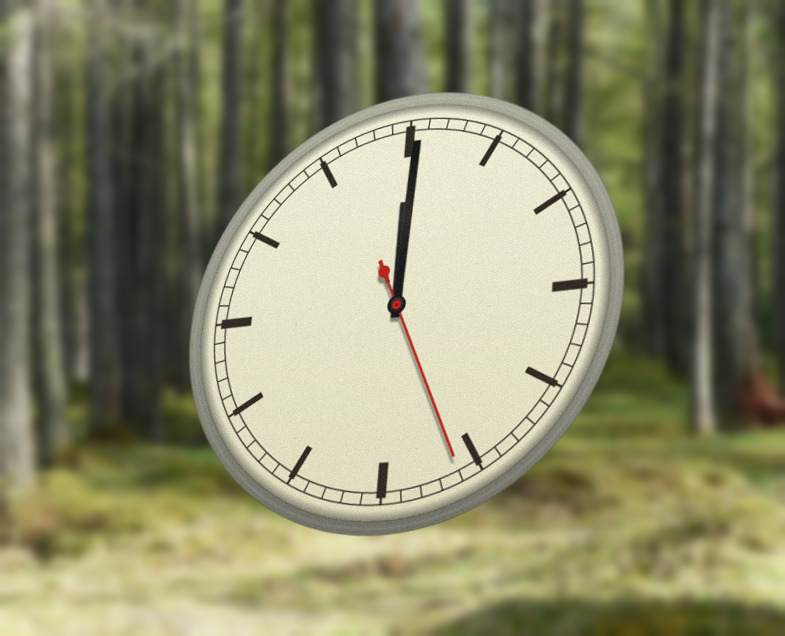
12:00:26
